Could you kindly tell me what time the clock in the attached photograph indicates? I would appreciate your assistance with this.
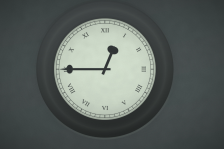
12:45
